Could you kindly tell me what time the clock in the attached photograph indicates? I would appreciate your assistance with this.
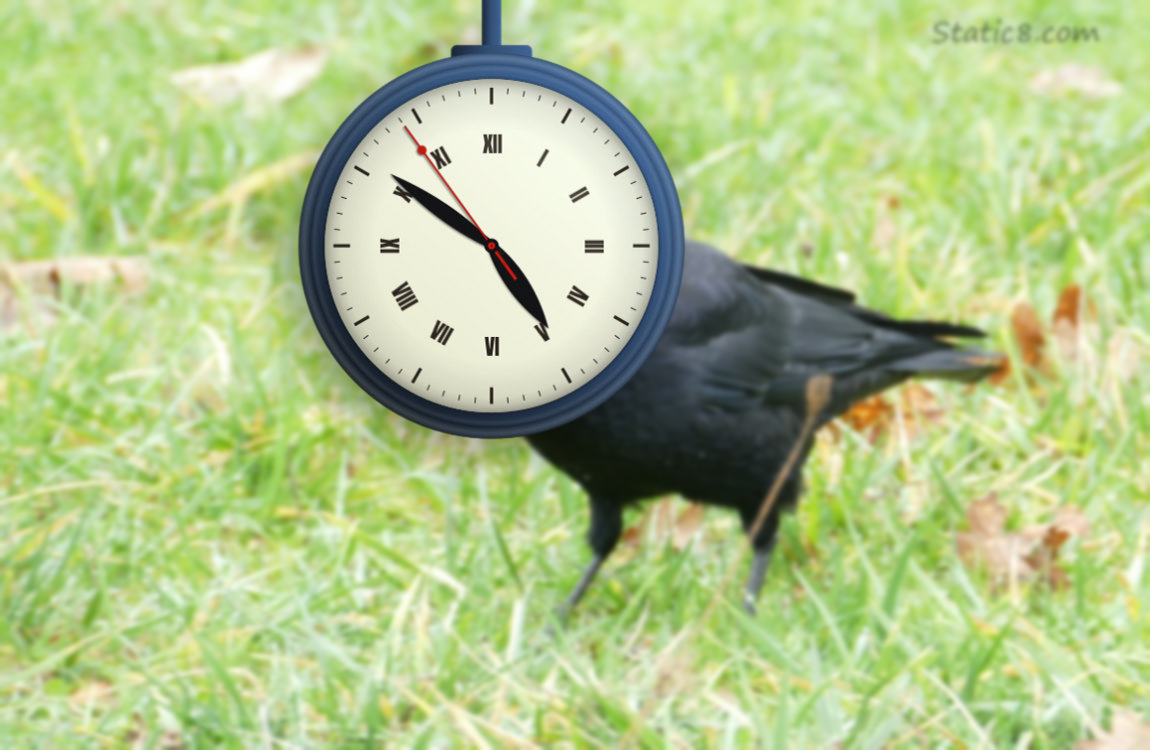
4:50:54
